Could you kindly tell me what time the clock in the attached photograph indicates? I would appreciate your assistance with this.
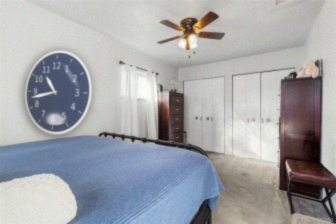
10:43
